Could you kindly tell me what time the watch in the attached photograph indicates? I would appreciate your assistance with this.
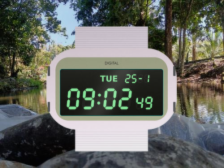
9:02:49
